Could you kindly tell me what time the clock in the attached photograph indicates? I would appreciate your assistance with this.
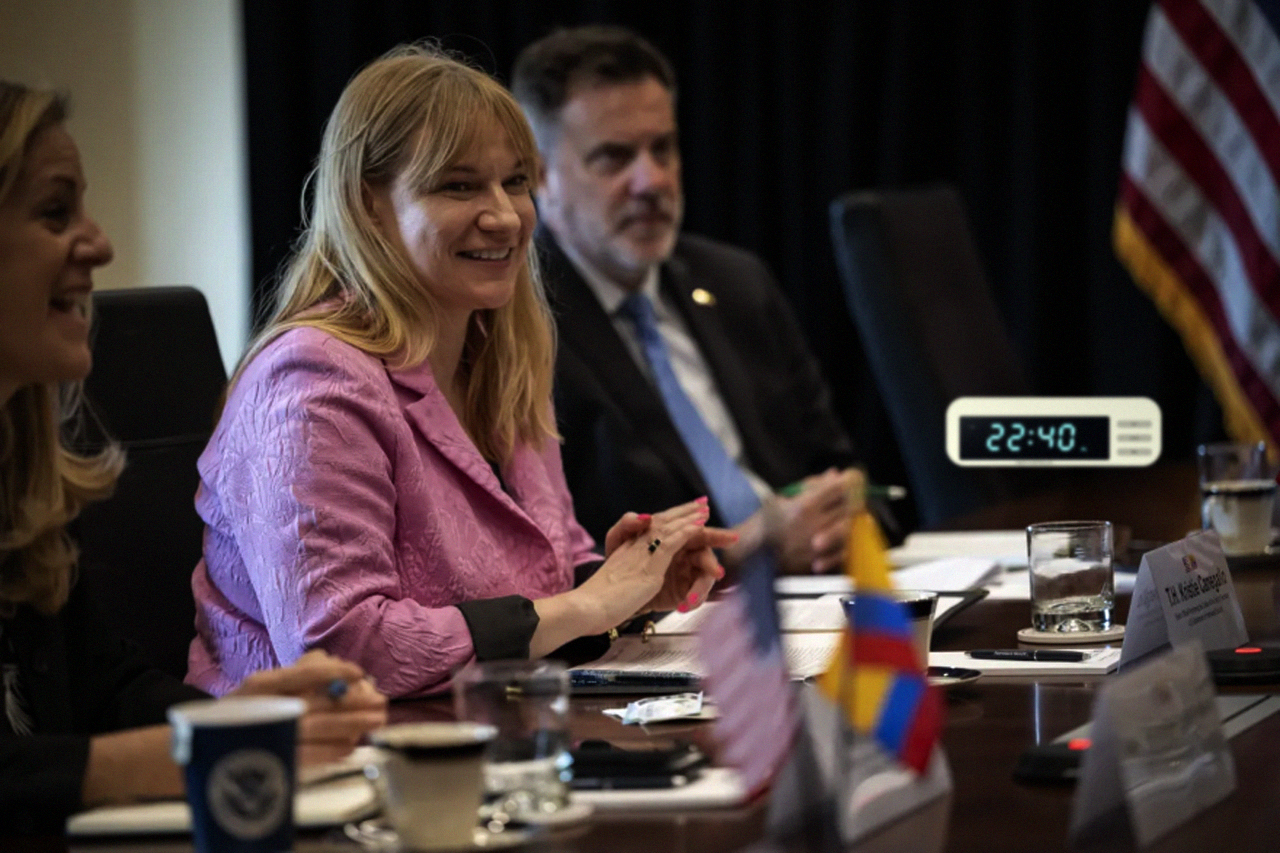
22:40
